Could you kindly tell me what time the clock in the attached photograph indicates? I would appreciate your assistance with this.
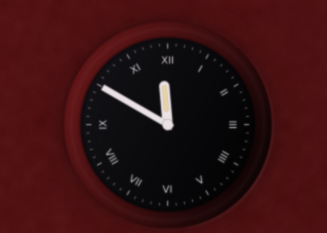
11:50
